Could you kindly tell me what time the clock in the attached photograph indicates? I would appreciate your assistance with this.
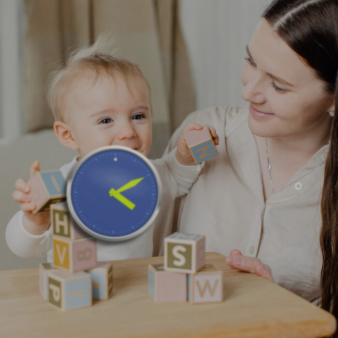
4:10
